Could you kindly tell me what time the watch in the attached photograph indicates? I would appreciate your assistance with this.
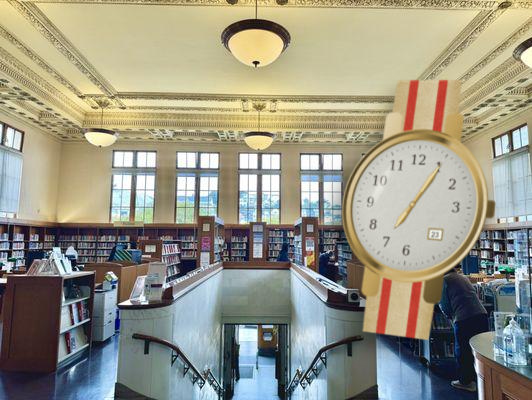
7:05
